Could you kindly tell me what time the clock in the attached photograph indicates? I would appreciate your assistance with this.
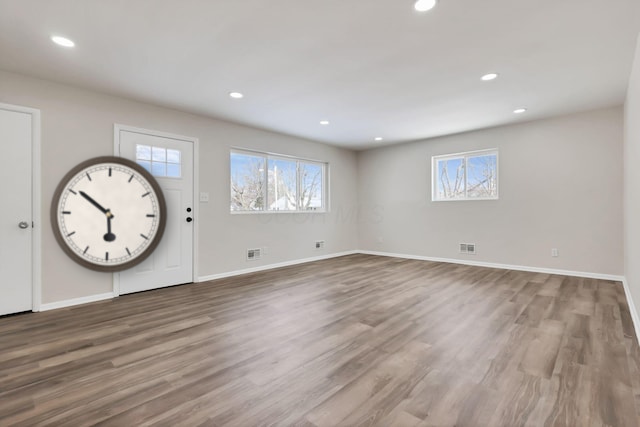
5:51
